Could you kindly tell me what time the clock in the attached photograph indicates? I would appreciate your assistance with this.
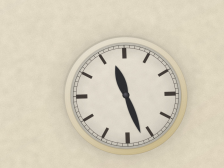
11:27
